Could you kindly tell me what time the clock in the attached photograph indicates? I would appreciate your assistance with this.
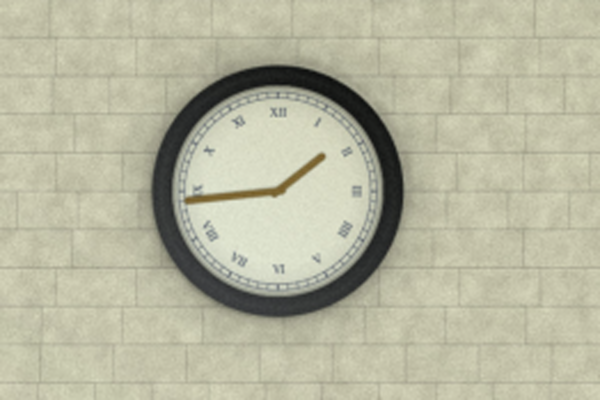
1:44
